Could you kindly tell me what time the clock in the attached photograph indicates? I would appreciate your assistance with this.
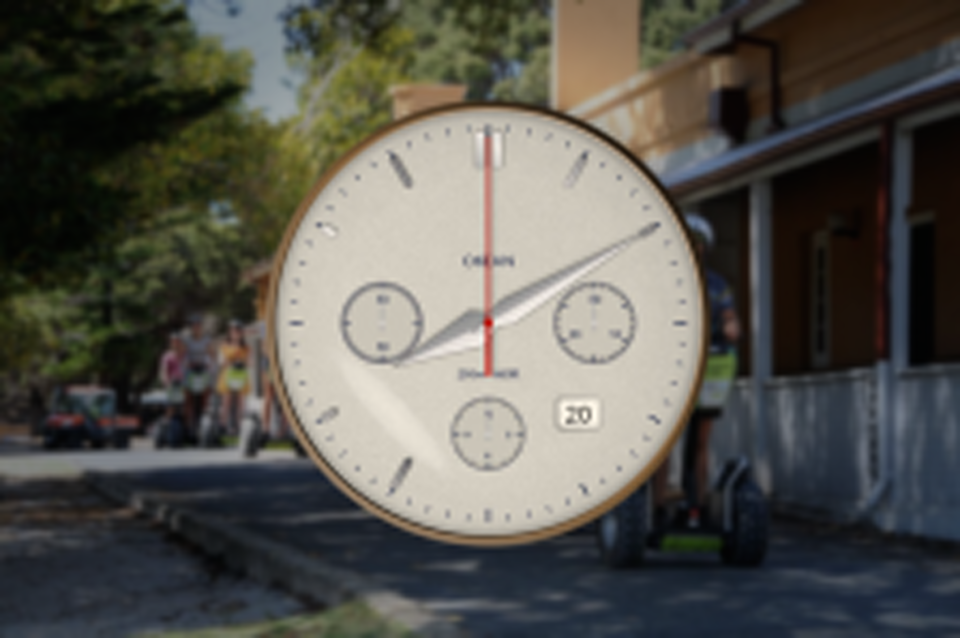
8:10
